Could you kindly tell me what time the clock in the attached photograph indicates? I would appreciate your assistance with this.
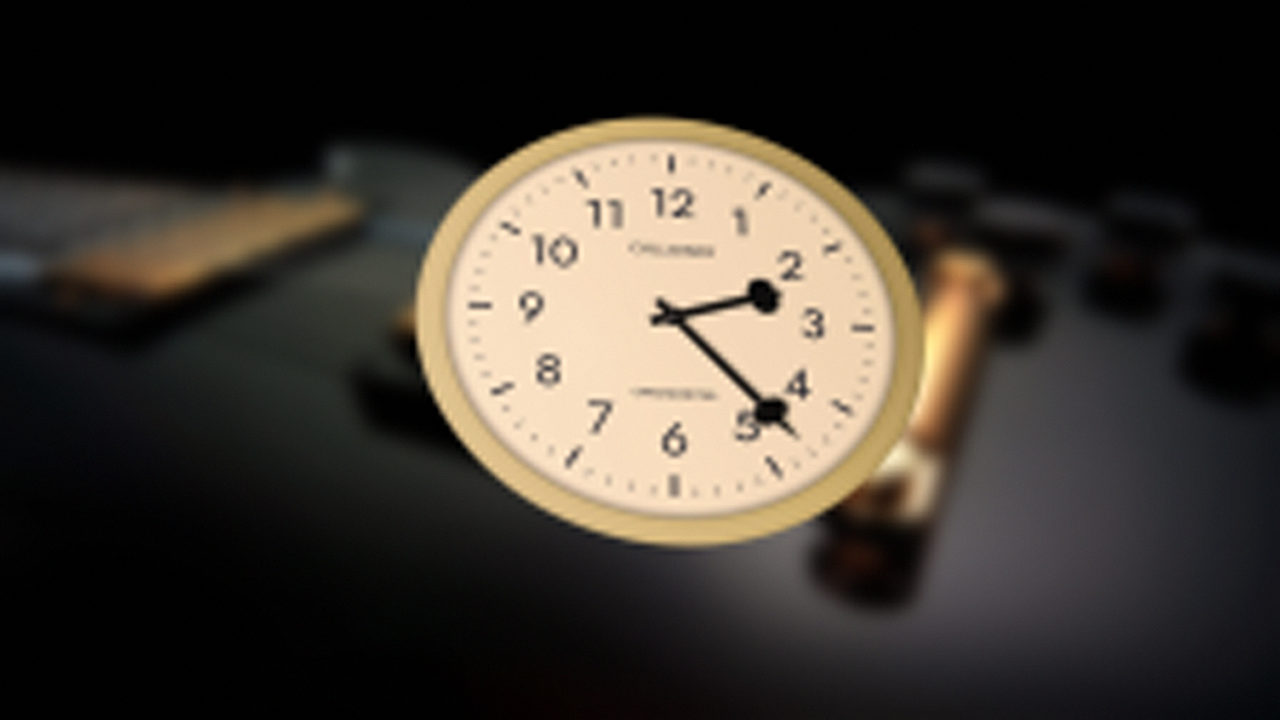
2:23
